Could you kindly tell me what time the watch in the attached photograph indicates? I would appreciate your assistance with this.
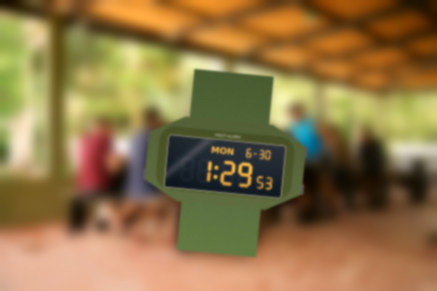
1:29:53
